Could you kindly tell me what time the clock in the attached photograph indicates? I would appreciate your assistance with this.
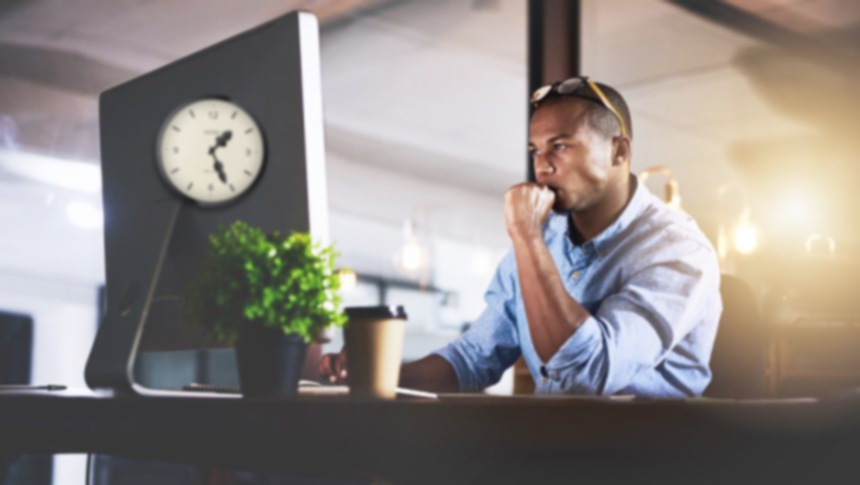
1:26
